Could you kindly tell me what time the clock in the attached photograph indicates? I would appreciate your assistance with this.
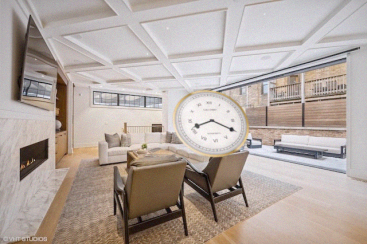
8:20
